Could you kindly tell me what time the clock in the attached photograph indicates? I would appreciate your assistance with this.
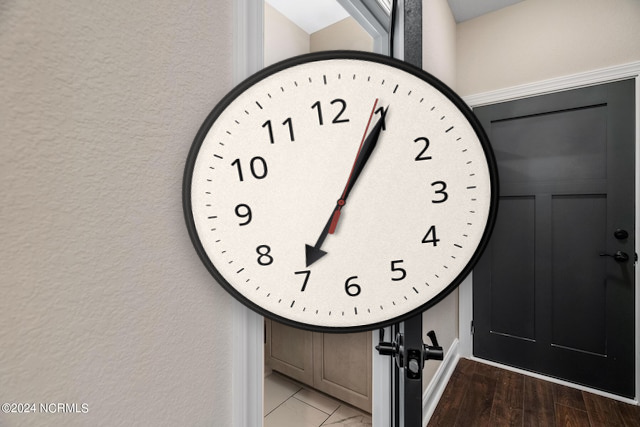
7:05:04
